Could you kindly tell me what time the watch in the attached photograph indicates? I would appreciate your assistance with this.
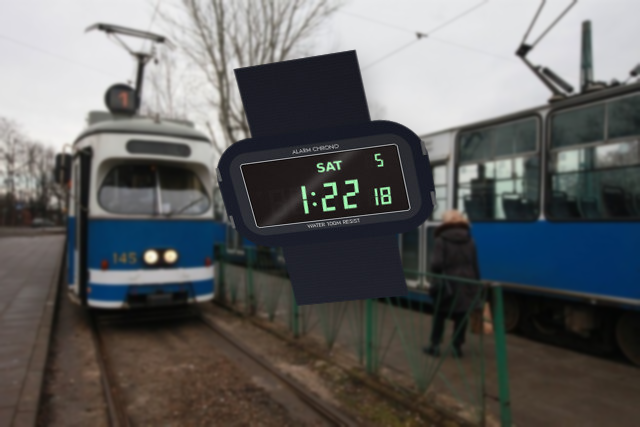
1:22:18
